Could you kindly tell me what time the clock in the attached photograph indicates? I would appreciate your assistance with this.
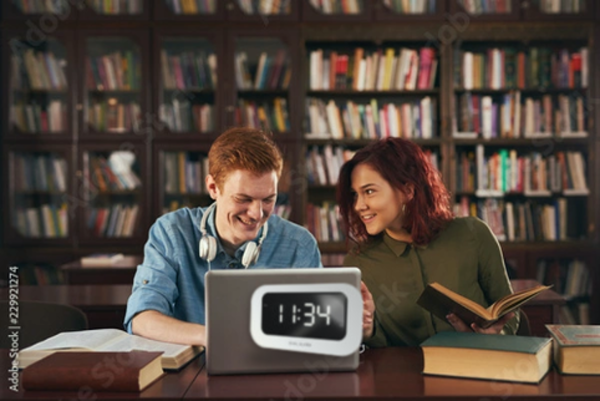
11:34
